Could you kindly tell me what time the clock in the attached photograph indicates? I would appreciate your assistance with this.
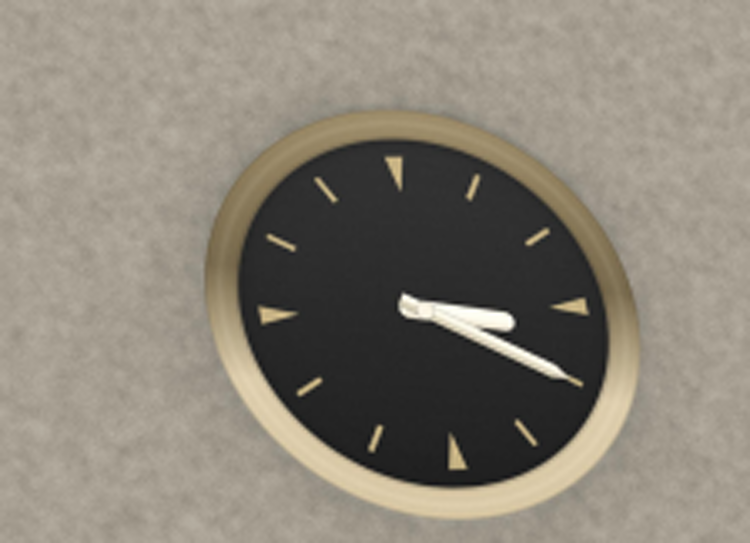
3:20
